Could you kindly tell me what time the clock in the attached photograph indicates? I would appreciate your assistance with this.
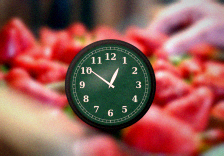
12:51
